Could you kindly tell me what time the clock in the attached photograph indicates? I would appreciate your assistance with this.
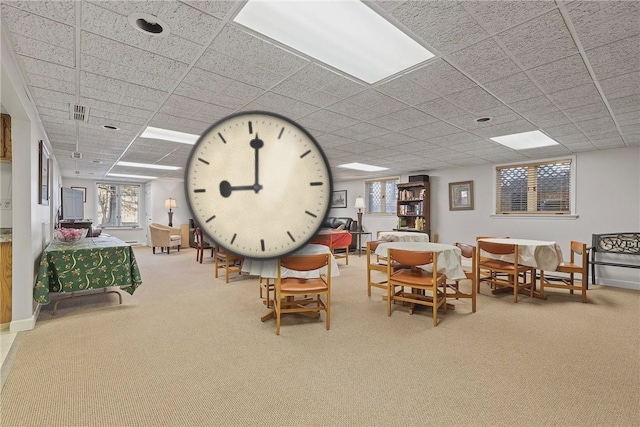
9:01
